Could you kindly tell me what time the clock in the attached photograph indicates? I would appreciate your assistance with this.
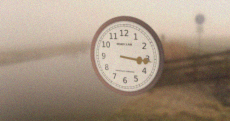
3:16
